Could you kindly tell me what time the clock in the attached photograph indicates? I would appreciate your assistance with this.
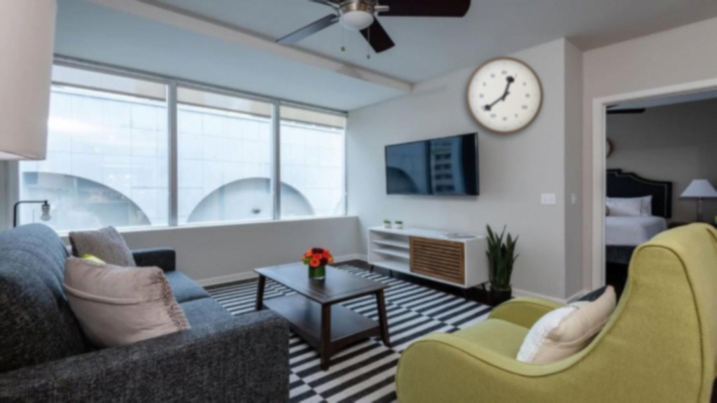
12:39
